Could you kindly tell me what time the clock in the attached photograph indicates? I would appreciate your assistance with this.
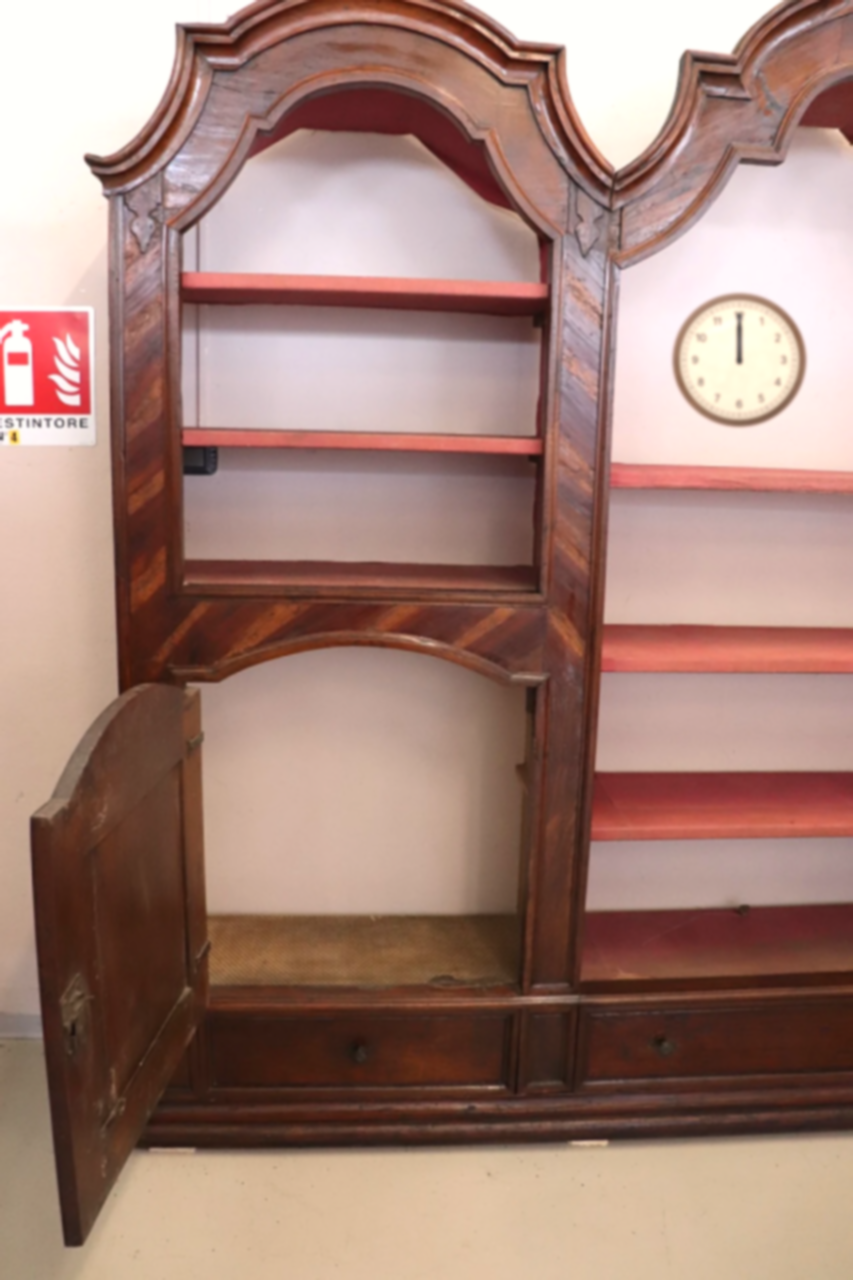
12:00
